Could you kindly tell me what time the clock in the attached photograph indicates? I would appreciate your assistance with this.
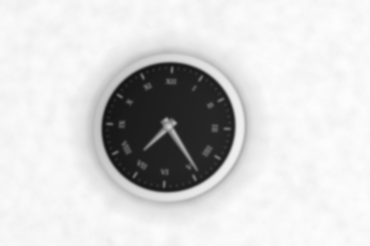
7:24
